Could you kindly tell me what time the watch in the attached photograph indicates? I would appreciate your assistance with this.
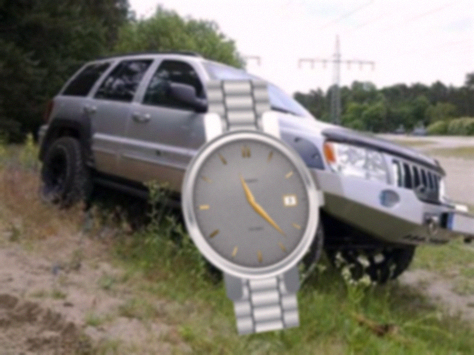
11:23
